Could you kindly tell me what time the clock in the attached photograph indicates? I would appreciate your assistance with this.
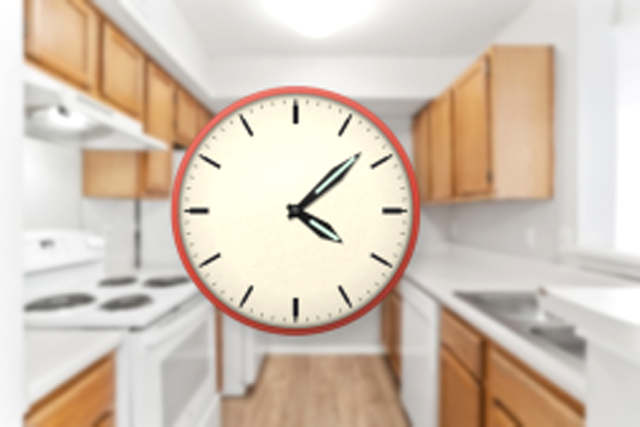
4:08
